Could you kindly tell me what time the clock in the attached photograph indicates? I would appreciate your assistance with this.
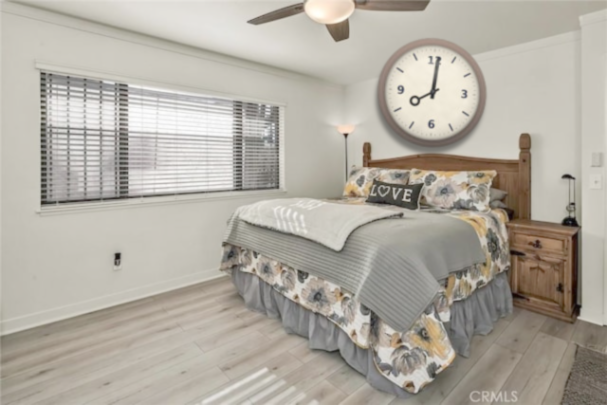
8:01
